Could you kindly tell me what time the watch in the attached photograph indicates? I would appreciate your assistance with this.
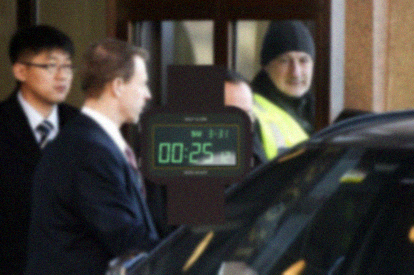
0:25
